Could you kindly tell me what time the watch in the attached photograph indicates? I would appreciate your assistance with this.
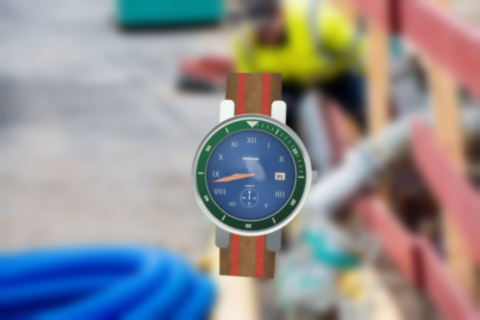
8:43
